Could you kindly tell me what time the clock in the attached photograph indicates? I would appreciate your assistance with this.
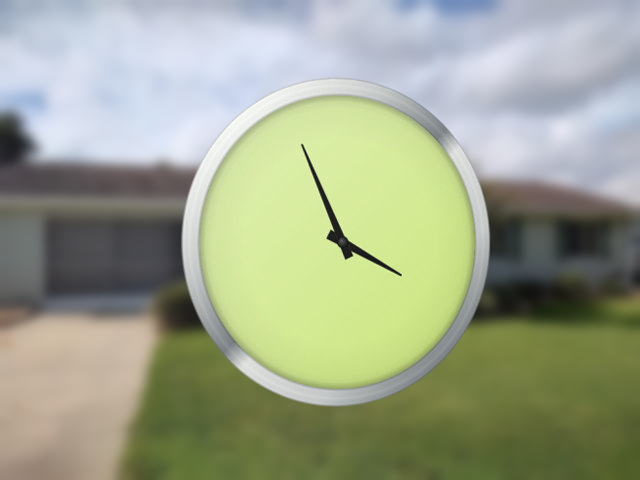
3:56
